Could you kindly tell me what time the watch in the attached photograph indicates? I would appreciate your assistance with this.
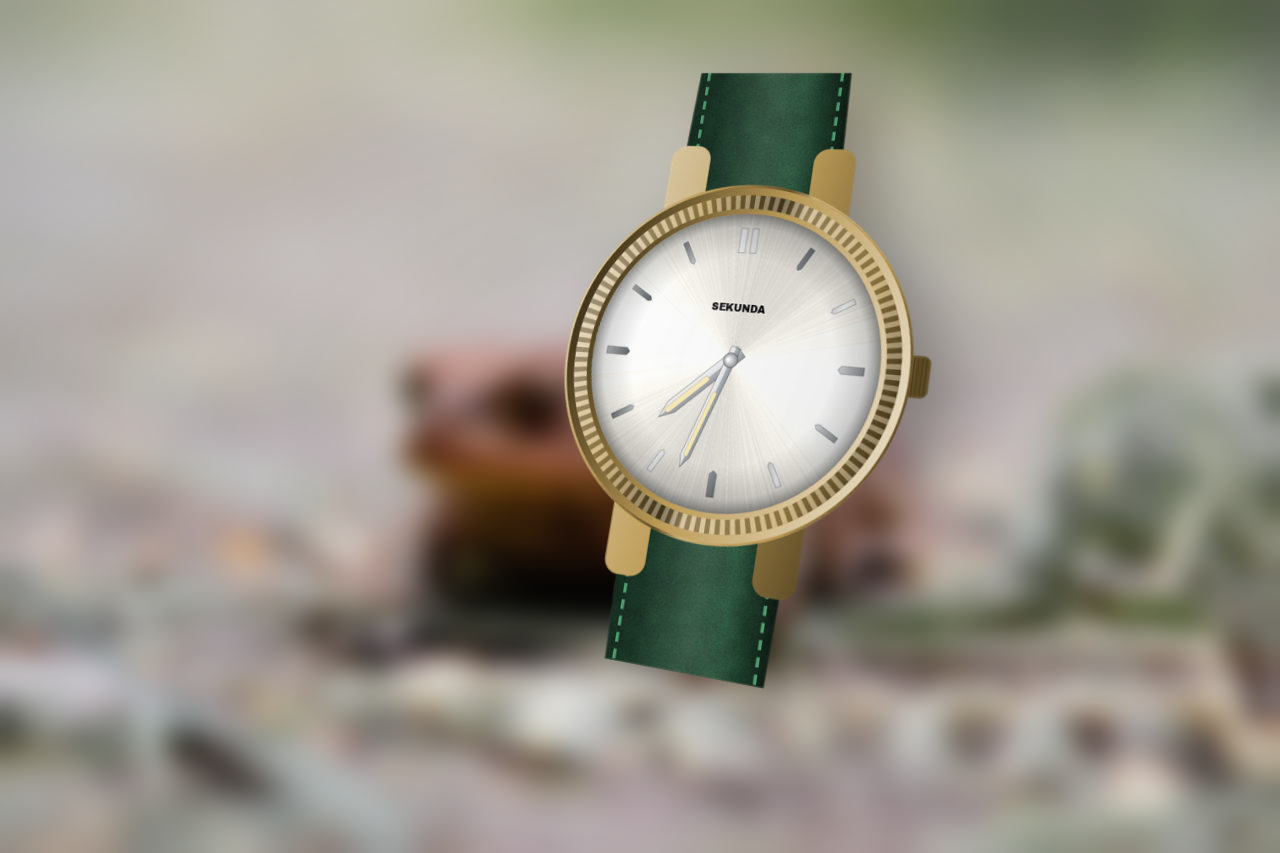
7:33
